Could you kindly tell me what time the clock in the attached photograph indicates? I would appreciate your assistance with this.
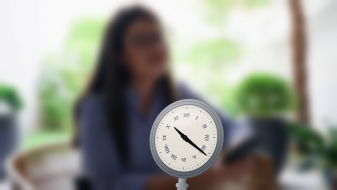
10:21
